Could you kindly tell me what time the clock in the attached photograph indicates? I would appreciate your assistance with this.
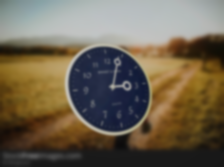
3:04
